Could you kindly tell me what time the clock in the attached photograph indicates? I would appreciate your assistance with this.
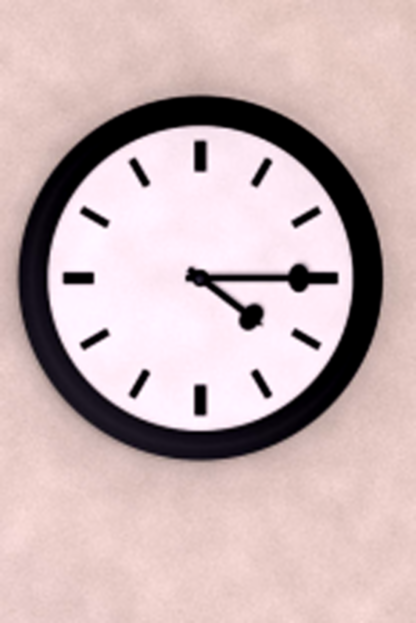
4:15
